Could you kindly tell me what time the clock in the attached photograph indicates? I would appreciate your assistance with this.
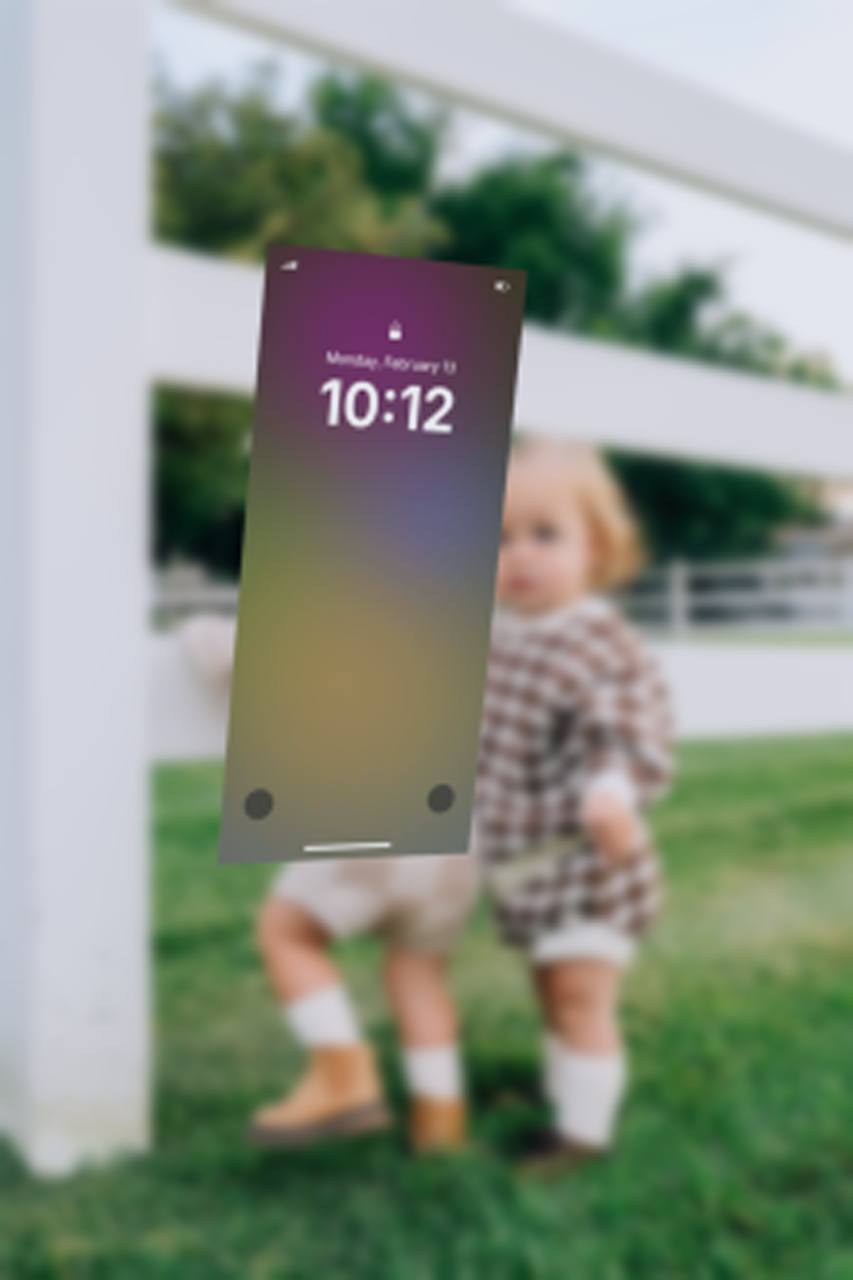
10:12
